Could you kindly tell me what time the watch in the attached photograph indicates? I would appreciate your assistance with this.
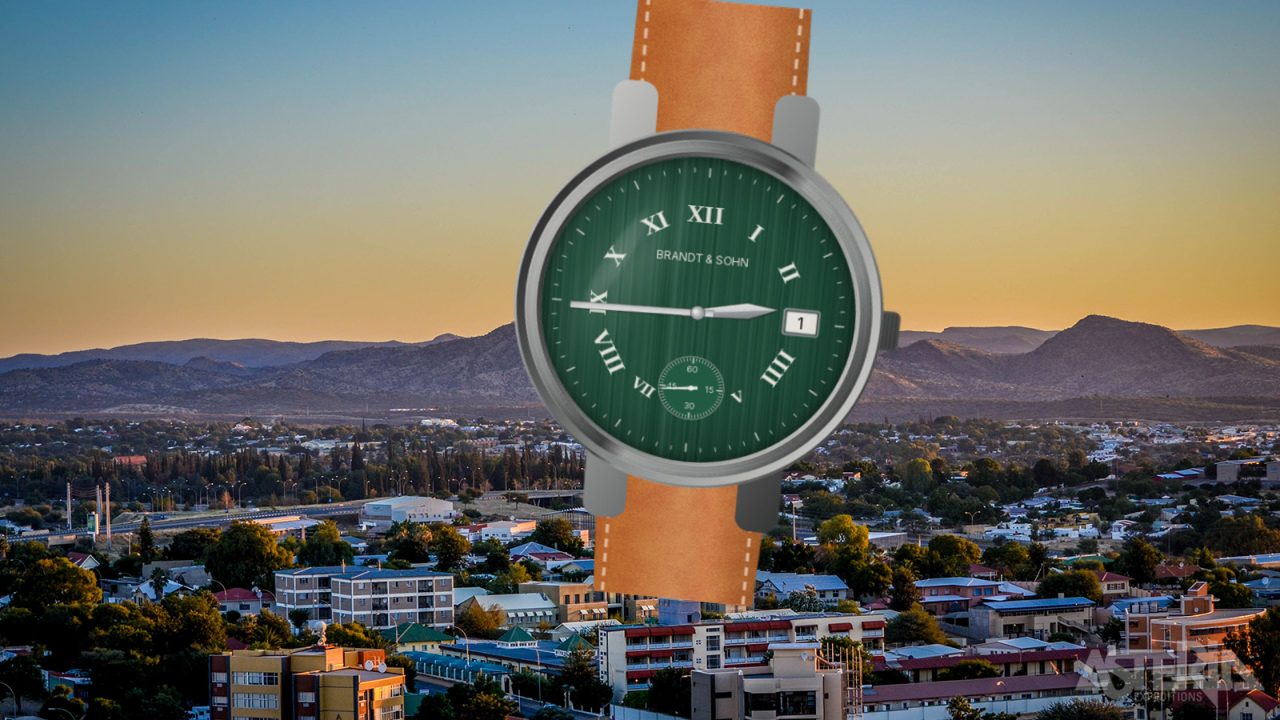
2:44:44
